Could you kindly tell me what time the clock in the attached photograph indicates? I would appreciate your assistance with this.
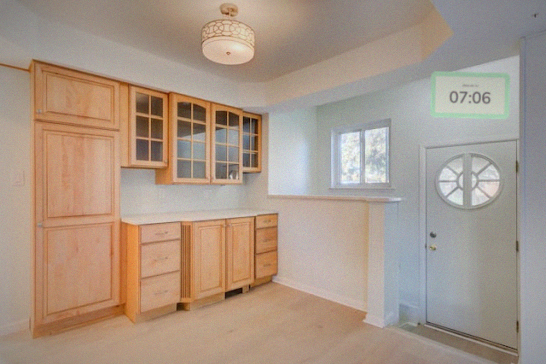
7:06
